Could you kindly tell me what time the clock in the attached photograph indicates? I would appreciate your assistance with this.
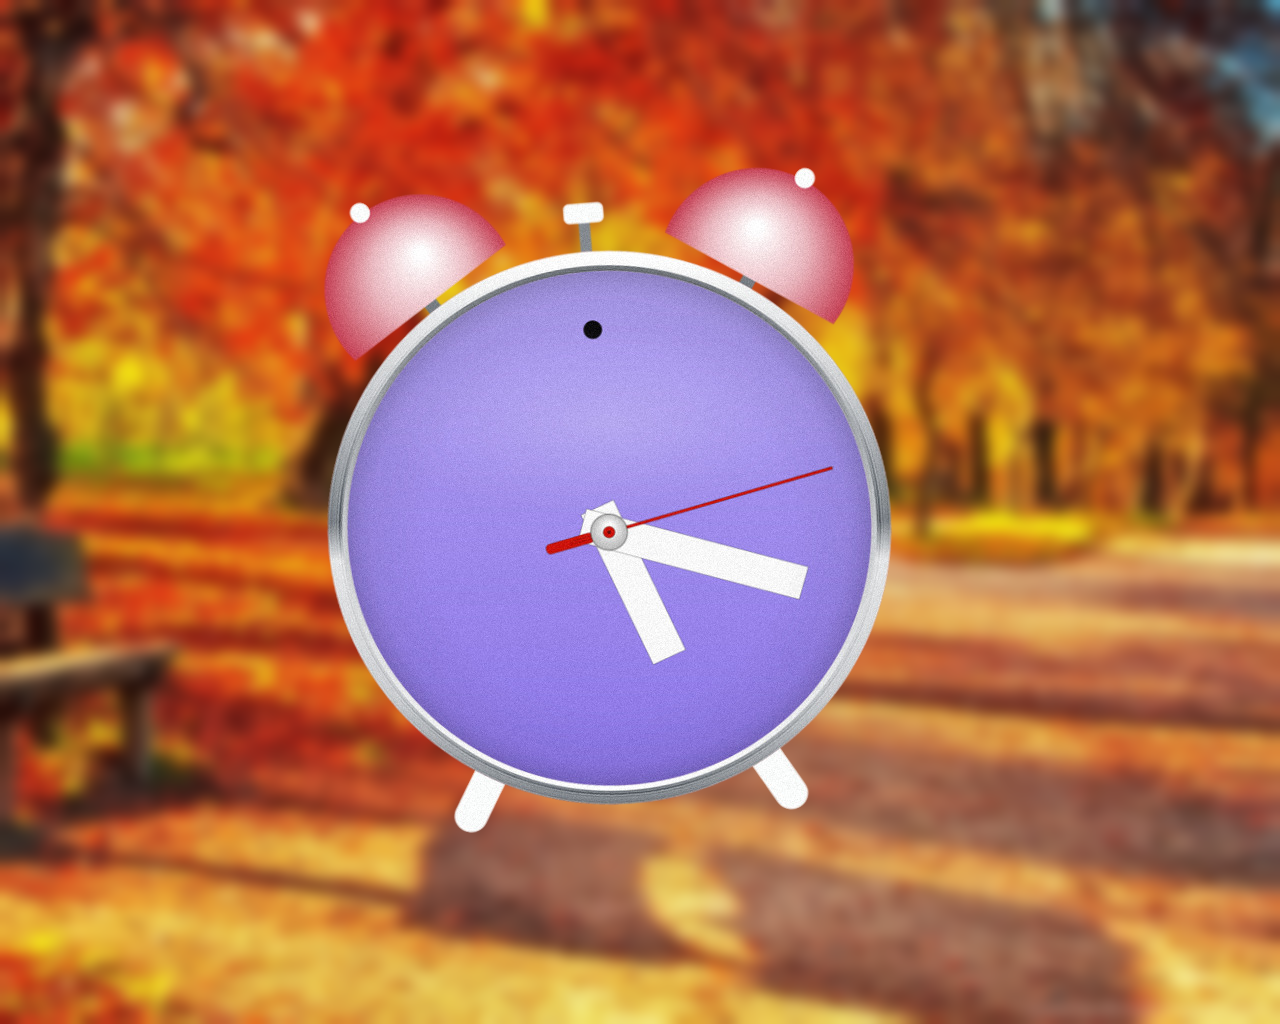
5:18:13
